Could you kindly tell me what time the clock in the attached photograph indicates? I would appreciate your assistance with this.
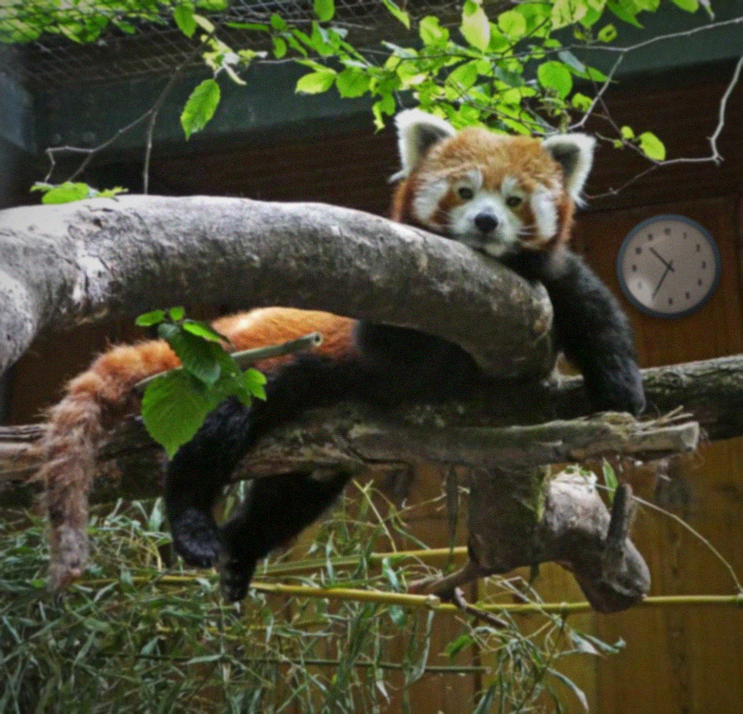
10:35
